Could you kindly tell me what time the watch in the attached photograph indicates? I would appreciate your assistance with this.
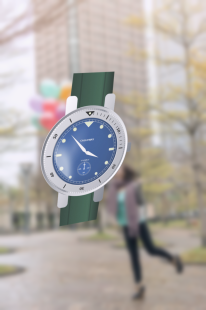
3:53
